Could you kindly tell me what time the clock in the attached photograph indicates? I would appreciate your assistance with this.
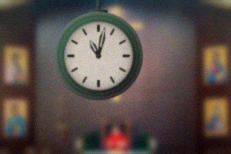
11:02
